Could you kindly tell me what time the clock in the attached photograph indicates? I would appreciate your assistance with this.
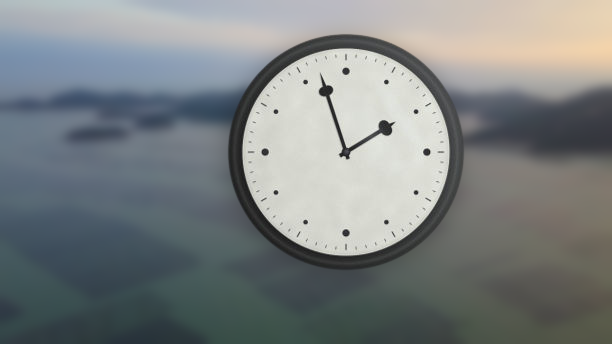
1:57
